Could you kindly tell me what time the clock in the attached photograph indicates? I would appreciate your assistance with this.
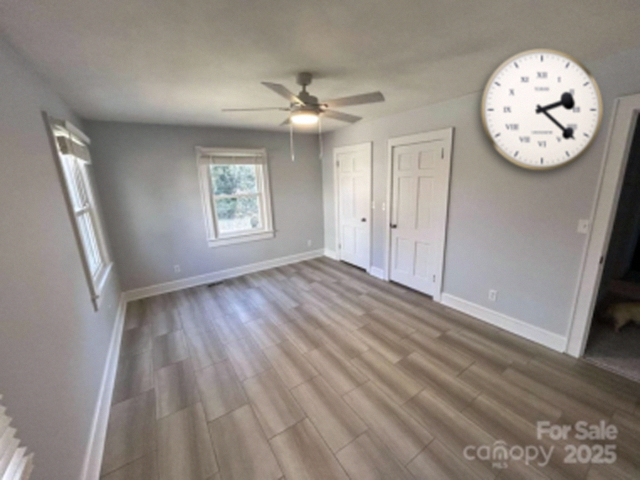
2:22
